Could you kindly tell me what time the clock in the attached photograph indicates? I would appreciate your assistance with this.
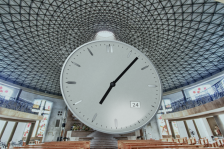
7:07
